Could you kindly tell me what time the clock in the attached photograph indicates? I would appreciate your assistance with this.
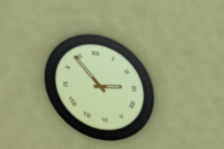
2:54
